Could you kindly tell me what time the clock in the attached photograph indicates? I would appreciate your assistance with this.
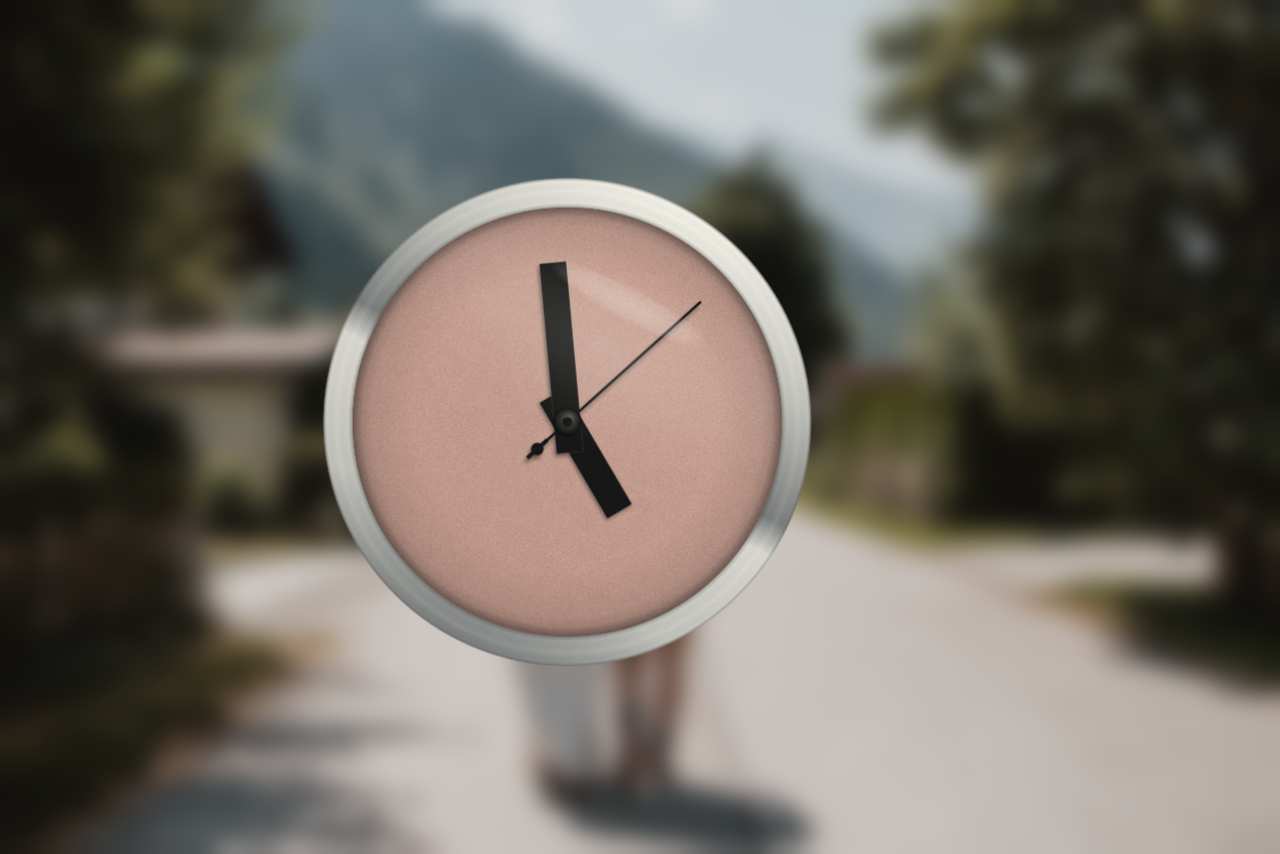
4:59:08
